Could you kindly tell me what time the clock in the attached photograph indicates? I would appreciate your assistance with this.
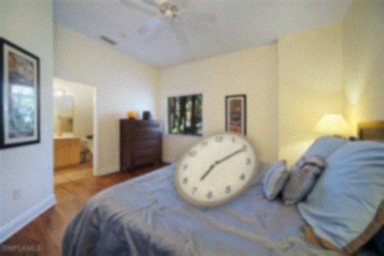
7:10
